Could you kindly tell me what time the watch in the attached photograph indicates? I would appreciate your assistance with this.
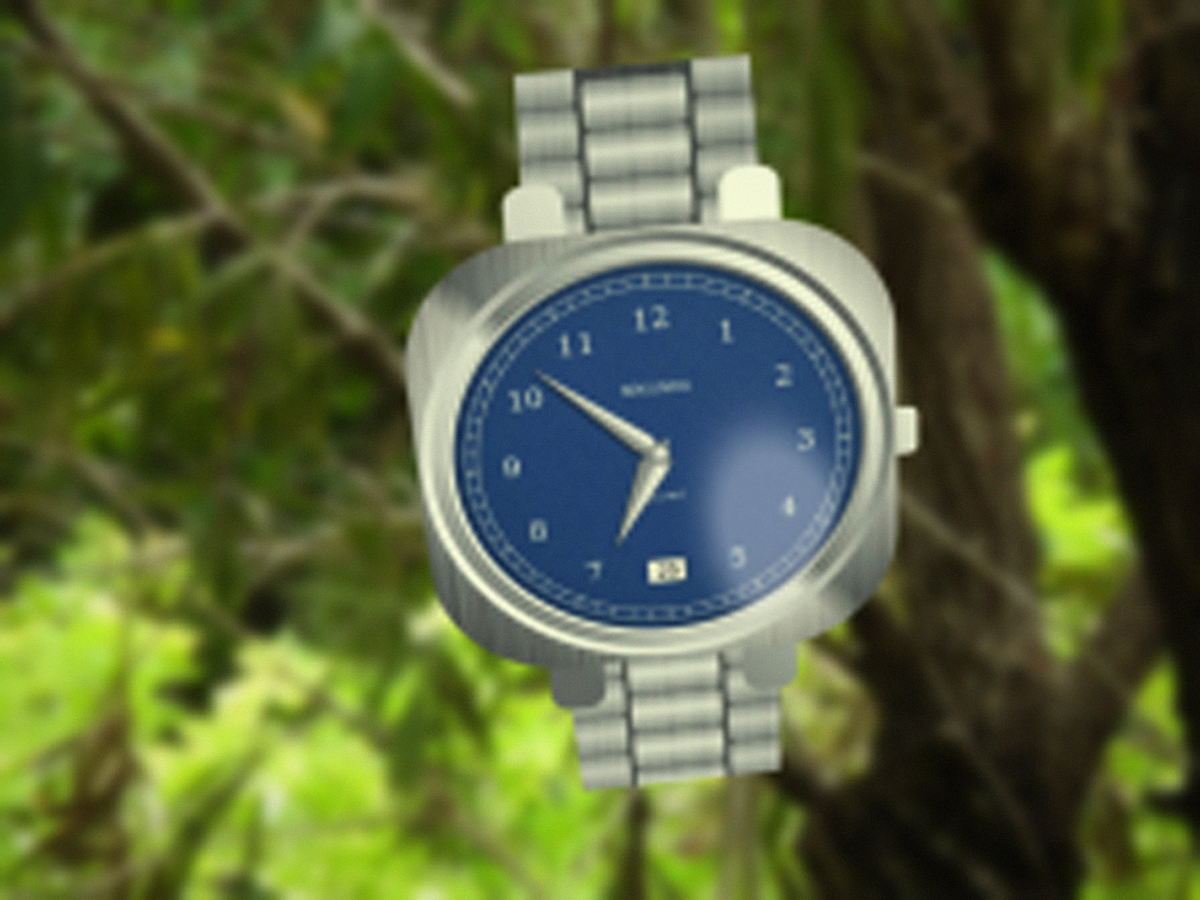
6:52
